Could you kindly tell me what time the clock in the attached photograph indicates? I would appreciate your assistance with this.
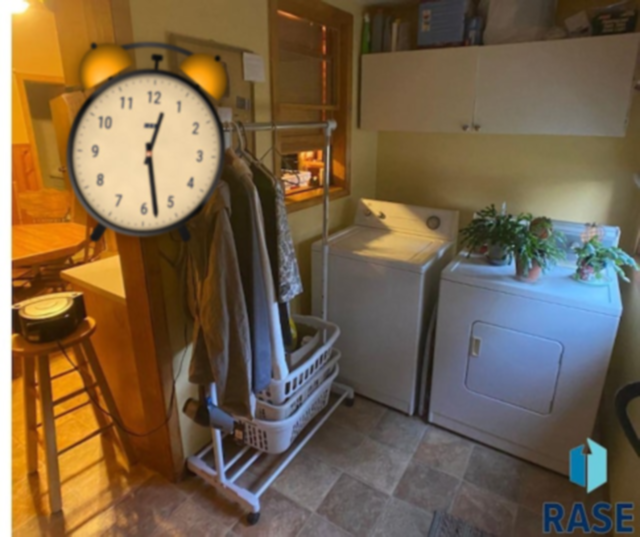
12:28
